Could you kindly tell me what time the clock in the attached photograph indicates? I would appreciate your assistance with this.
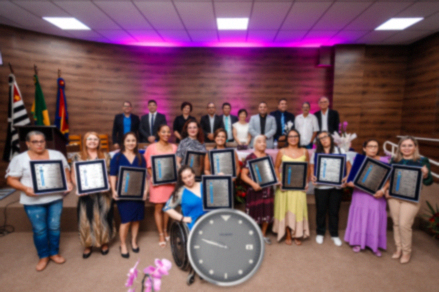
9:48
